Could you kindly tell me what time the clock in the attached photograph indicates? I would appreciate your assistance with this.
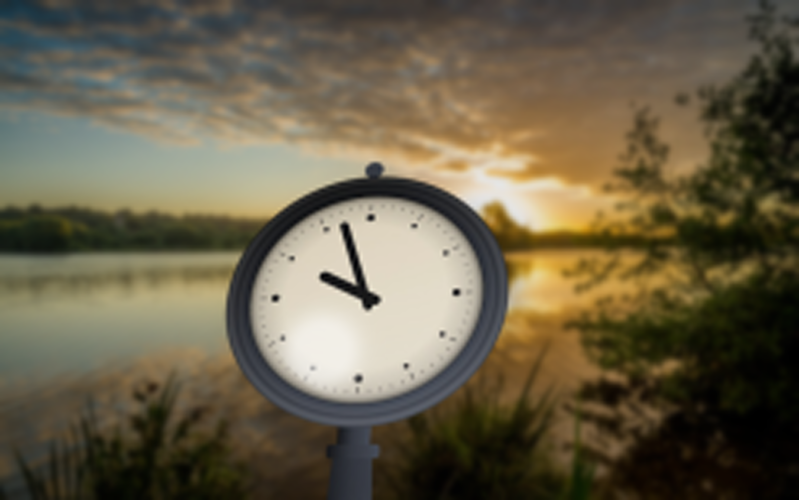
9:57
